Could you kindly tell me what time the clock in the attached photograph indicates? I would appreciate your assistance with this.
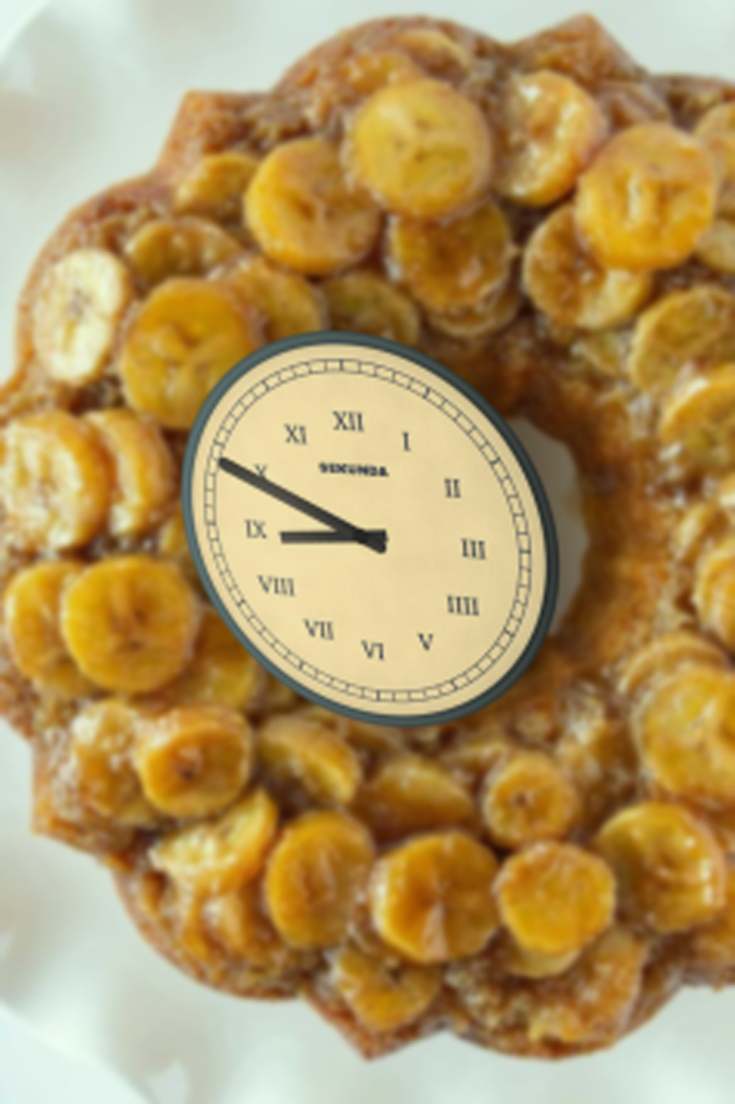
8:49
